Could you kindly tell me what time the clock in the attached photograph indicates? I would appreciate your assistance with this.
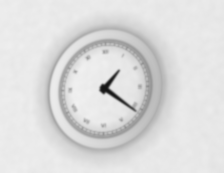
1:21
